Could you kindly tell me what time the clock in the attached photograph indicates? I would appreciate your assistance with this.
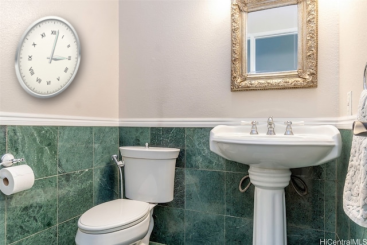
3:02
